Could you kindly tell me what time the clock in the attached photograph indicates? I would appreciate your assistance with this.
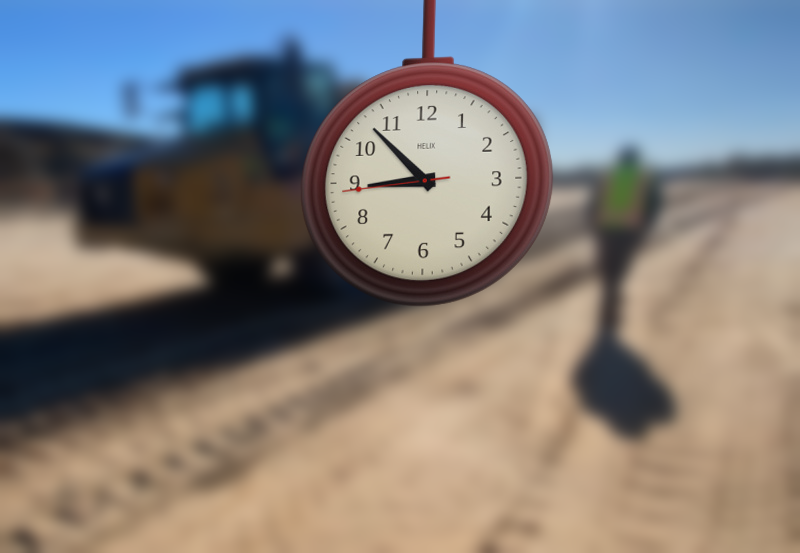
8:52:44
